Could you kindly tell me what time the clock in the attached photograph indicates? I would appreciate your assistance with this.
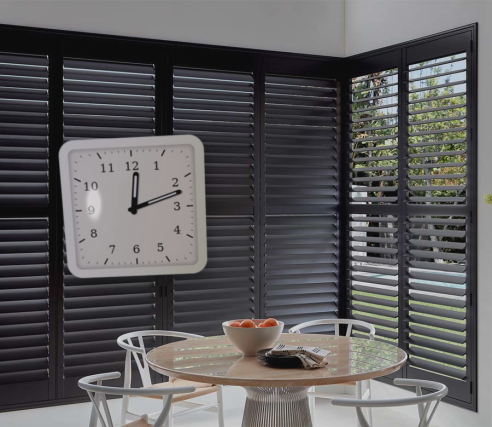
12:12
